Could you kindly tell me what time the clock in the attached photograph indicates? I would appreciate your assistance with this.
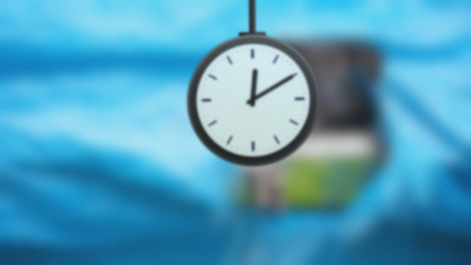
12:10
